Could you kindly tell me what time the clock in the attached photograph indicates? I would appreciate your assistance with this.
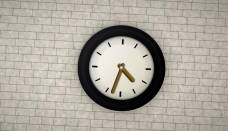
4:33
